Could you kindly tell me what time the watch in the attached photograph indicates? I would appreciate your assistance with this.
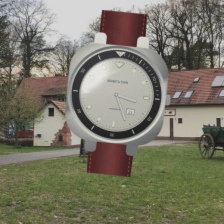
3:26
